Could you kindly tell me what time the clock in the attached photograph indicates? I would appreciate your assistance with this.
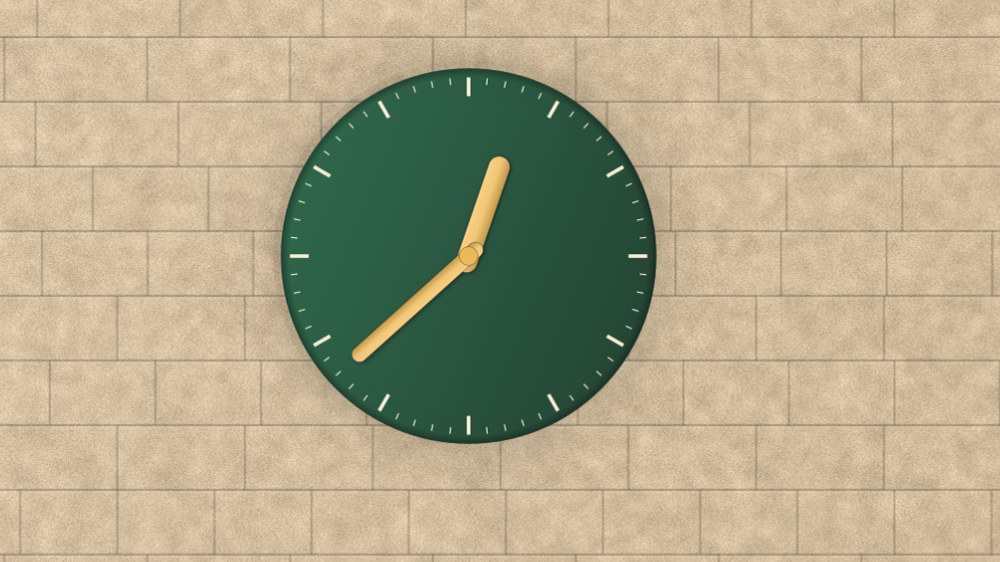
12:38
